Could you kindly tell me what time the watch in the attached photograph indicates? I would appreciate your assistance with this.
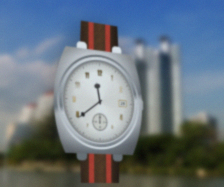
11:39
